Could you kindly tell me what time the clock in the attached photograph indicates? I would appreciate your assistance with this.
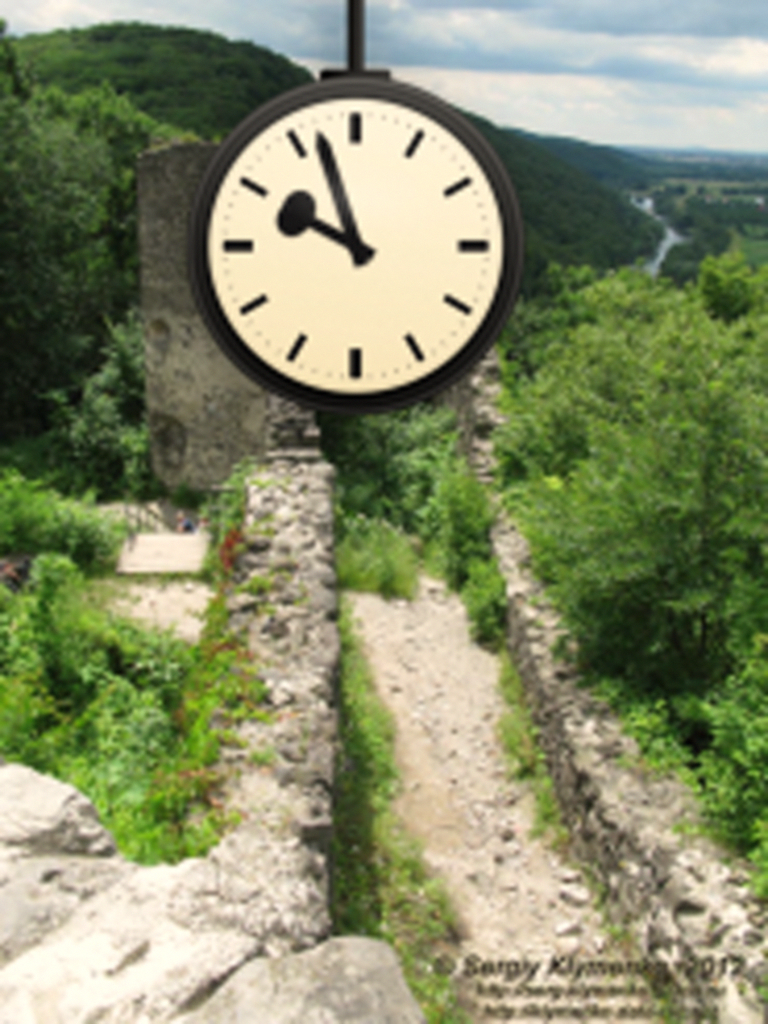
9:57
